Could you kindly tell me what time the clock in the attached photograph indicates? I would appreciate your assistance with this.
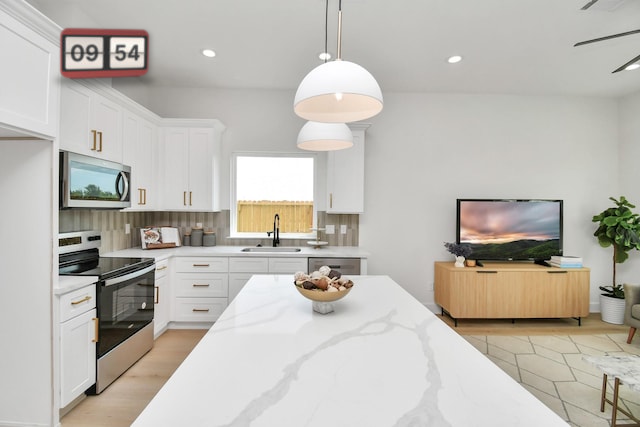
9:54
